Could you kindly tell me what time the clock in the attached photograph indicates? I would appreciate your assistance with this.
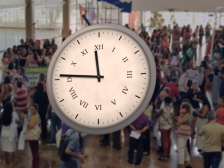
11:46
